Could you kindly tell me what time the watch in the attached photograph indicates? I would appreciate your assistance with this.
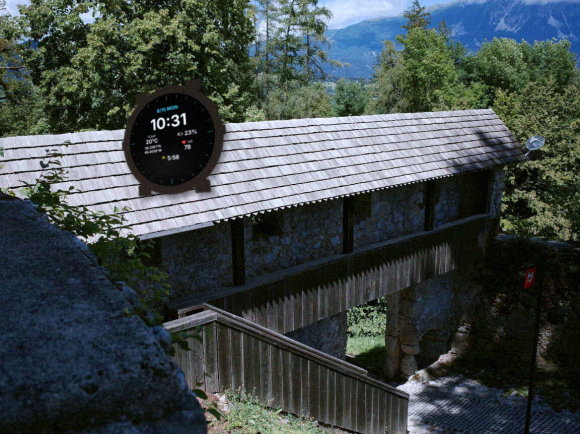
10:31
